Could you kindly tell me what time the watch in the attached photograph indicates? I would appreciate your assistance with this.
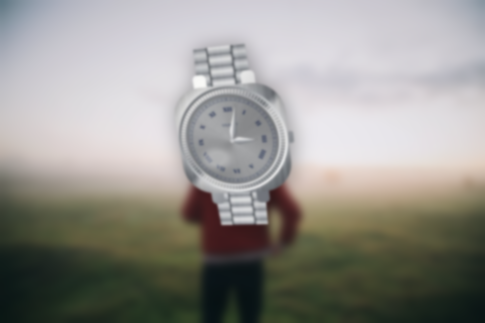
3:02
